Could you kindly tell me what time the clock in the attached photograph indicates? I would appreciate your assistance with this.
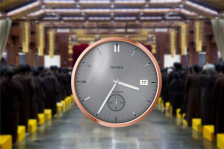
3:35
